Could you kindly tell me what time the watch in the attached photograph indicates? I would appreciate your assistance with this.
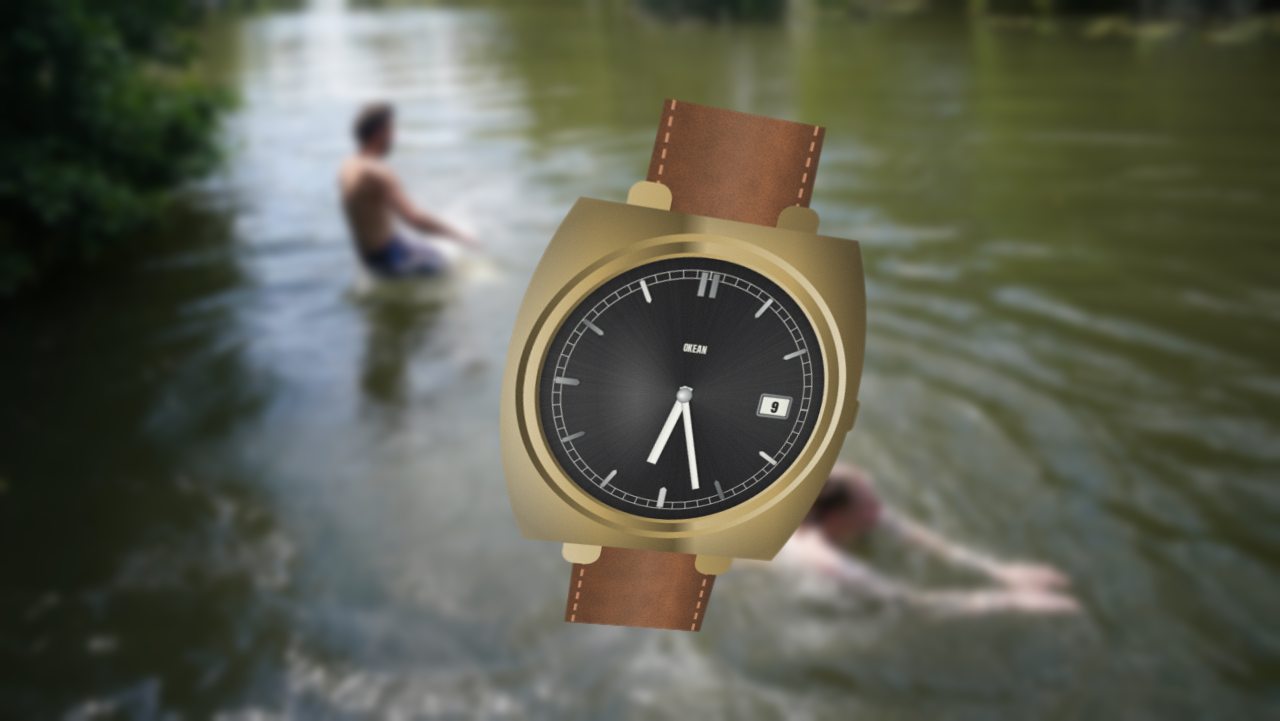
6:27
